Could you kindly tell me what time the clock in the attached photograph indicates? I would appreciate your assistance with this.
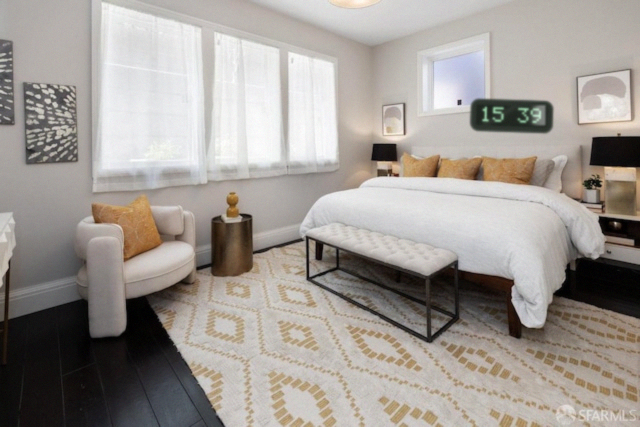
15:39
